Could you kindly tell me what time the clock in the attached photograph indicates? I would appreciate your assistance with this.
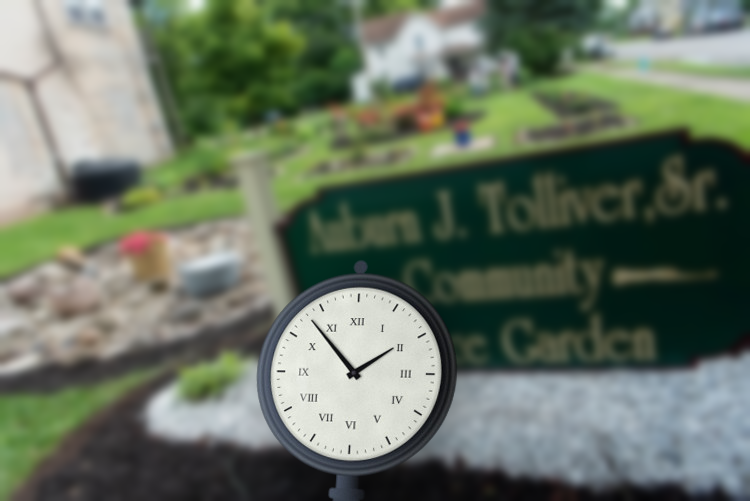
1:53
